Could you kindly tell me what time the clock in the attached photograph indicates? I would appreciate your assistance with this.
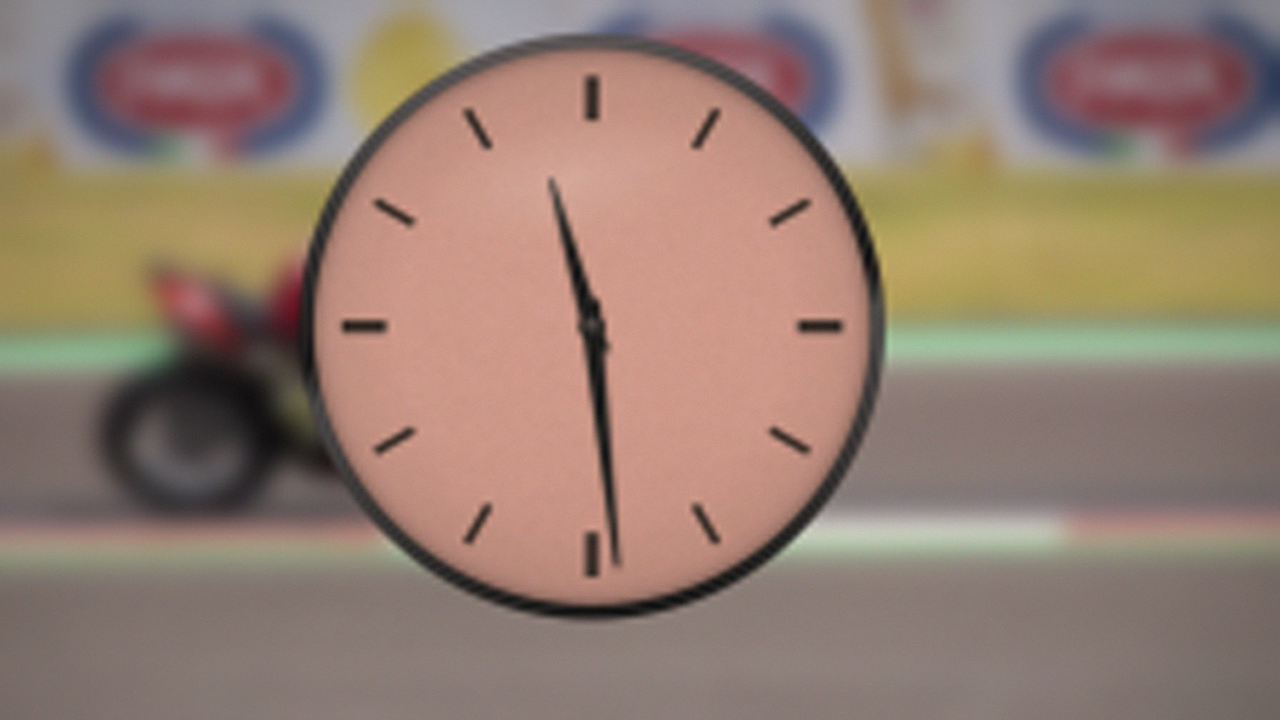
11:29
